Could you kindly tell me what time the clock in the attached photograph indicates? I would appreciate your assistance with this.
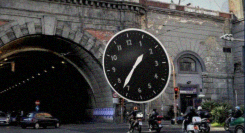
1:37
